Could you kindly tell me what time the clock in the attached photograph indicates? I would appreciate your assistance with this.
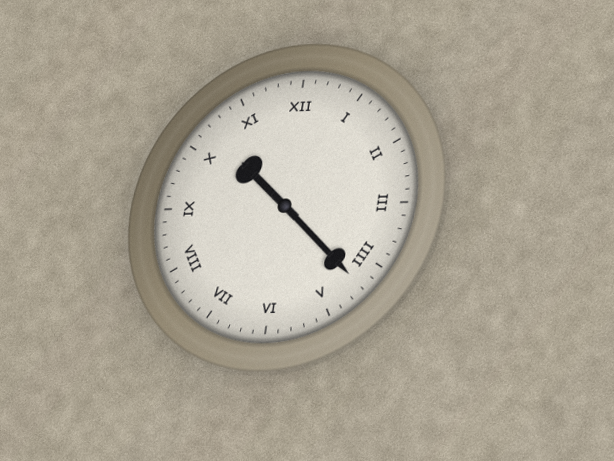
10:22
